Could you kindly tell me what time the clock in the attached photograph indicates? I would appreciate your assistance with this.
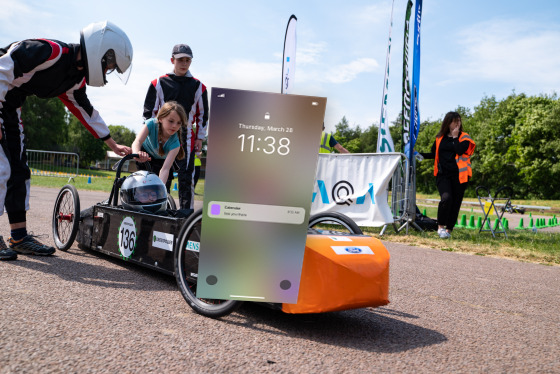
11:38
